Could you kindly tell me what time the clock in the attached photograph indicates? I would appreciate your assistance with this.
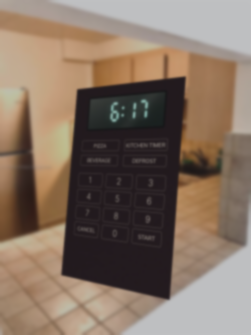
6:17
